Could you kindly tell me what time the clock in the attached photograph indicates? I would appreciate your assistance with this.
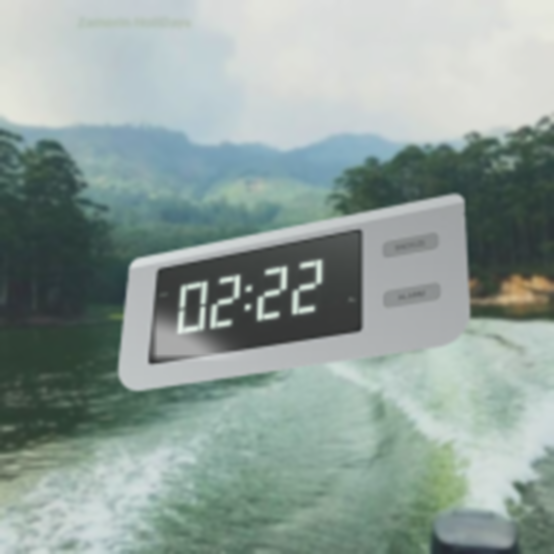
2:22
